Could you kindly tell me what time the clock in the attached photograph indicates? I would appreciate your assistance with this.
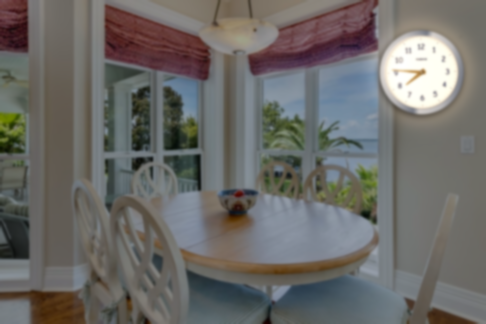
7:46
